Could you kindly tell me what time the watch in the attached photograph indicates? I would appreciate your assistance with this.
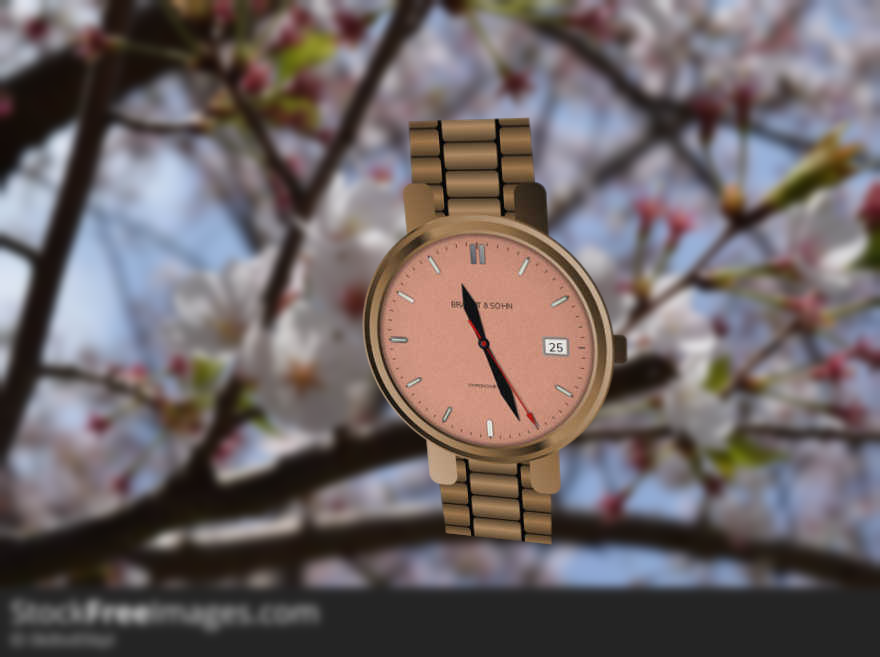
11:26:25
